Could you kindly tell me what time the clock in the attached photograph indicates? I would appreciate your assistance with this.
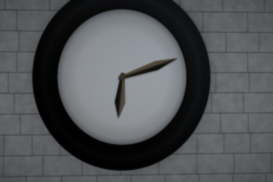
6:12
